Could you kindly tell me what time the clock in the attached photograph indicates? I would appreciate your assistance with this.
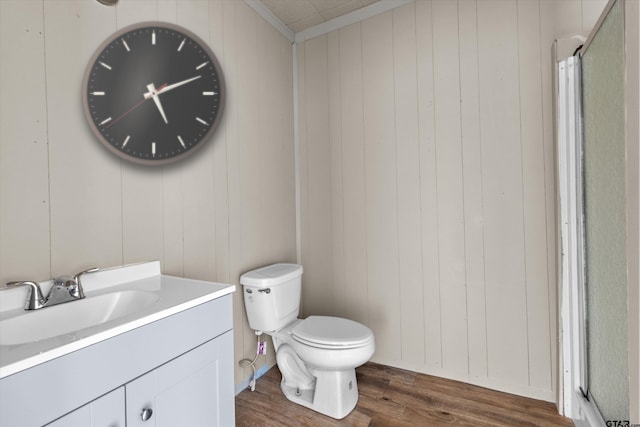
5:11:39
